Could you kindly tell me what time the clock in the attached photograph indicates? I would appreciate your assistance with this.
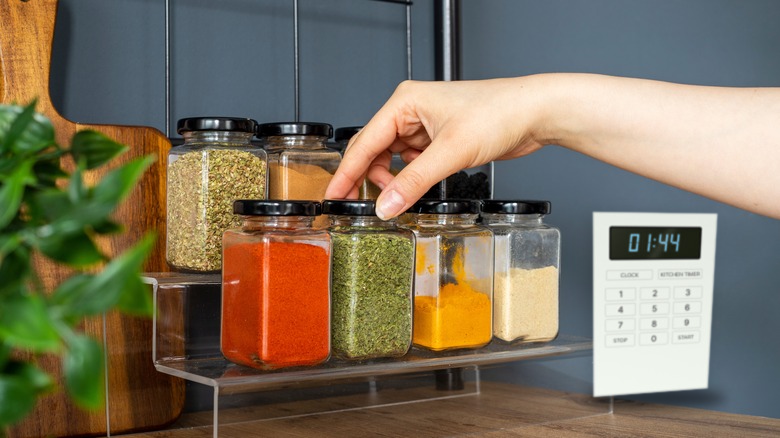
1:44
